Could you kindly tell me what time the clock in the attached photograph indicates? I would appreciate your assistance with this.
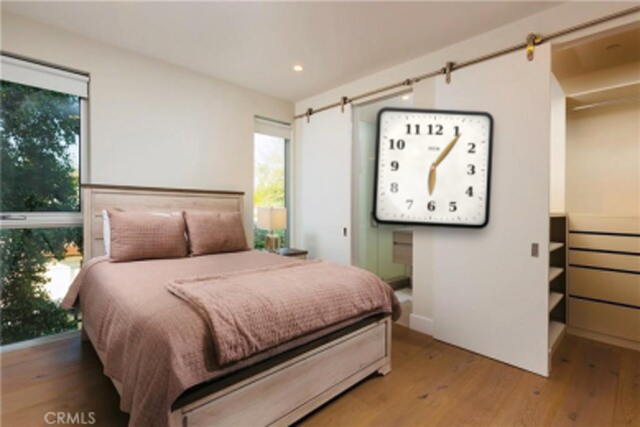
6:06
